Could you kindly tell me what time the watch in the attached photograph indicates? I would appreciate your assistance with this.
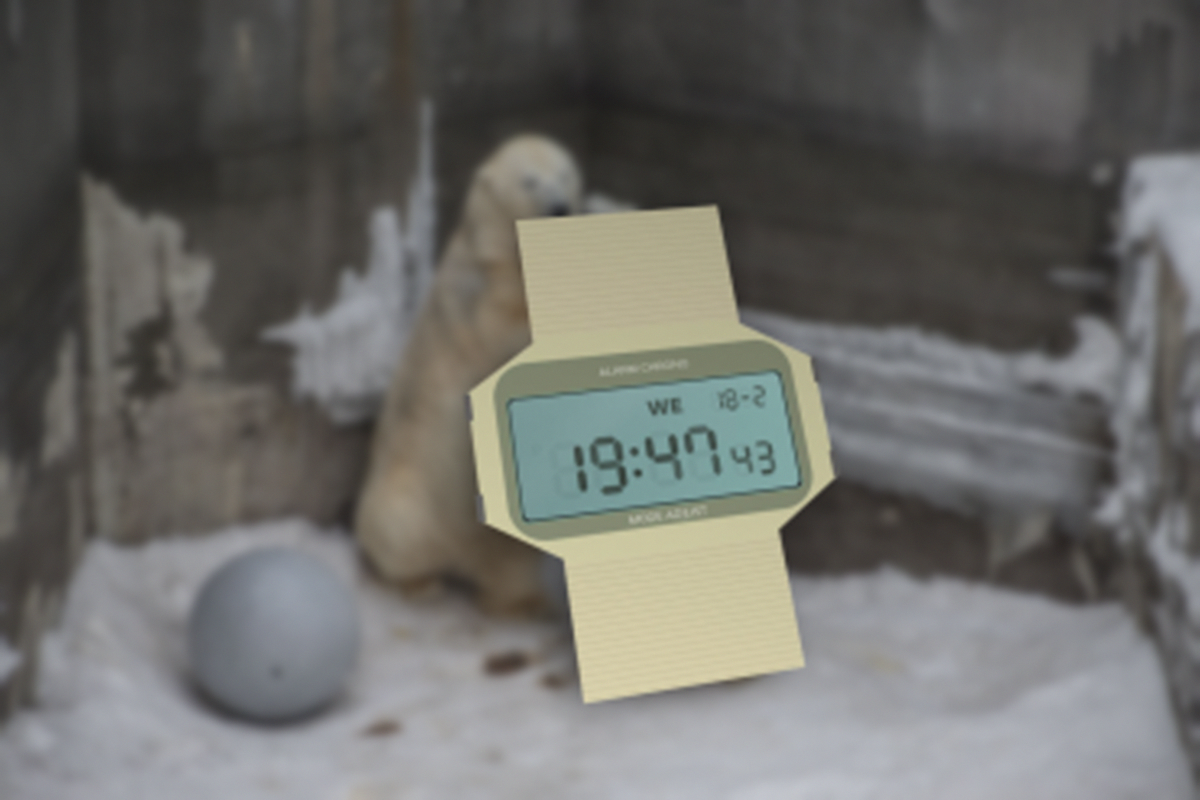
19:47:43
